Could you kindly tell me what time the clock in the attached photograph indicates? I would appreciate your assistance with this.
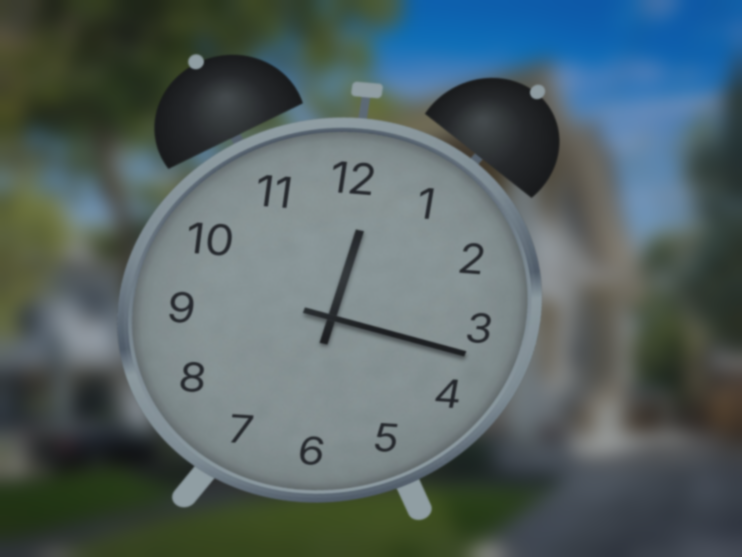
12:17
